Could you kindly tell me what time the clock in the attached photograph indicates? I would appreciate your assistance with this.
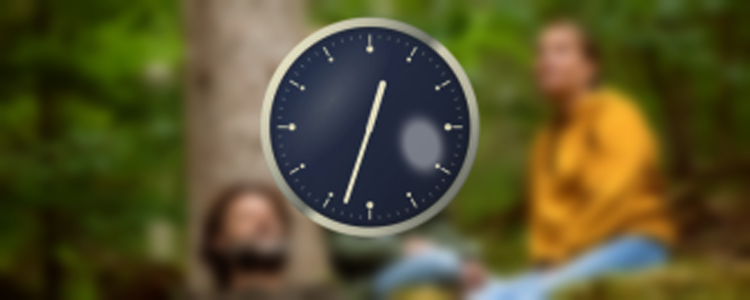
12:33
